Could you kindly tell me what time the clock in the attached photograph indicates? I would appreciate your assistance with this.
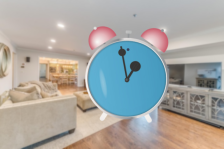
12:58
